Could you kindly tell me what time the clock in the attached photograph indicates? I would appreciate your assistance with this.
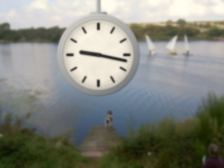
9:17
